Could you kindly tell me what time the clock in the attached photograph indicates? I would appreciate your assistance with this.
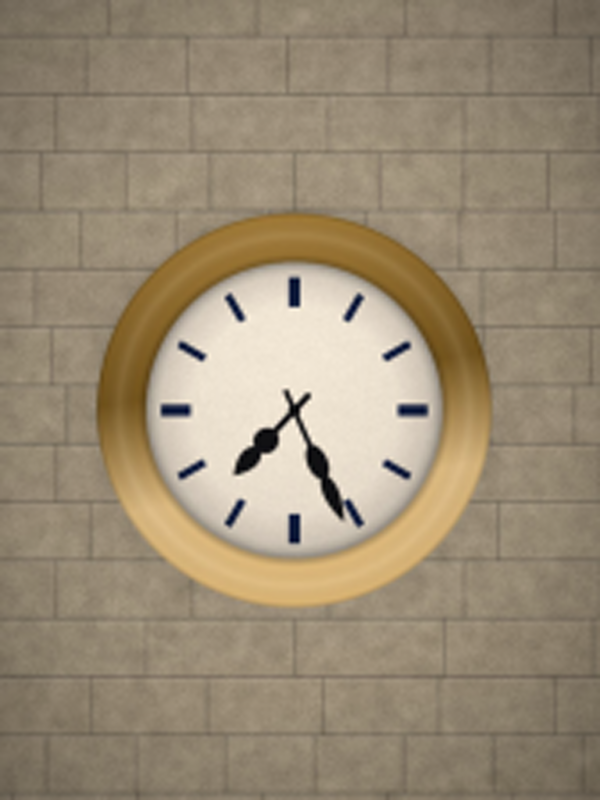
7:26
